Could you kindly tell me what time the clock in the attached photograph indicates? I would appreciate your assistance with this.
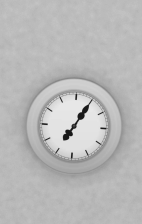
7:05
